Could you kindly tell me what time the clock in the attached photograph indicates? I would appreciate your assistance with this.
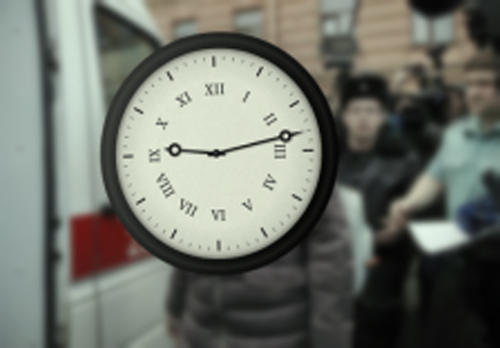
9:13
